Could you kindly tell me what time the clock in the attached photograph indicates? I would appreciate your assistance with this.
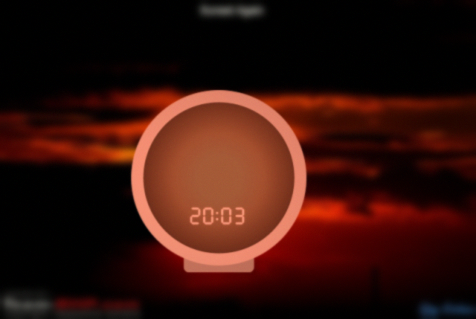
20:03
